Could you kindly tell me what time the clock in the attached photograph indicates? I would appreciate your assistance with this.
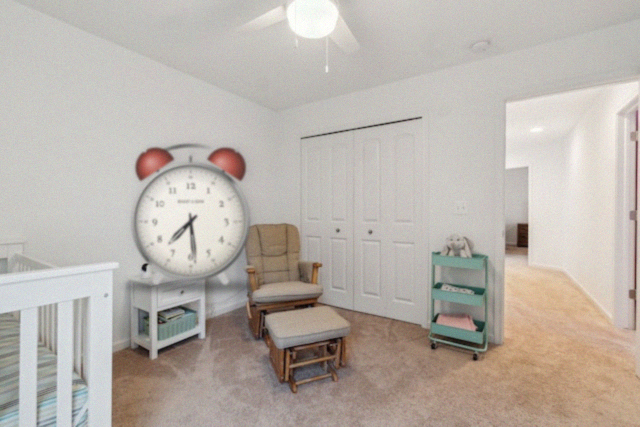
7:29
